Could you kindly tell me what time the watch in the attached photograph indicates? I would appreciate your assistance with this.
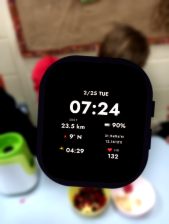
7:24
